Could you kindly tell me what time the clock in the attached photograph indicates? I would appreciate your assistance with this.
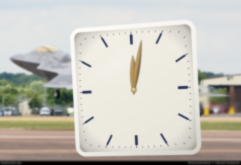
12:02
